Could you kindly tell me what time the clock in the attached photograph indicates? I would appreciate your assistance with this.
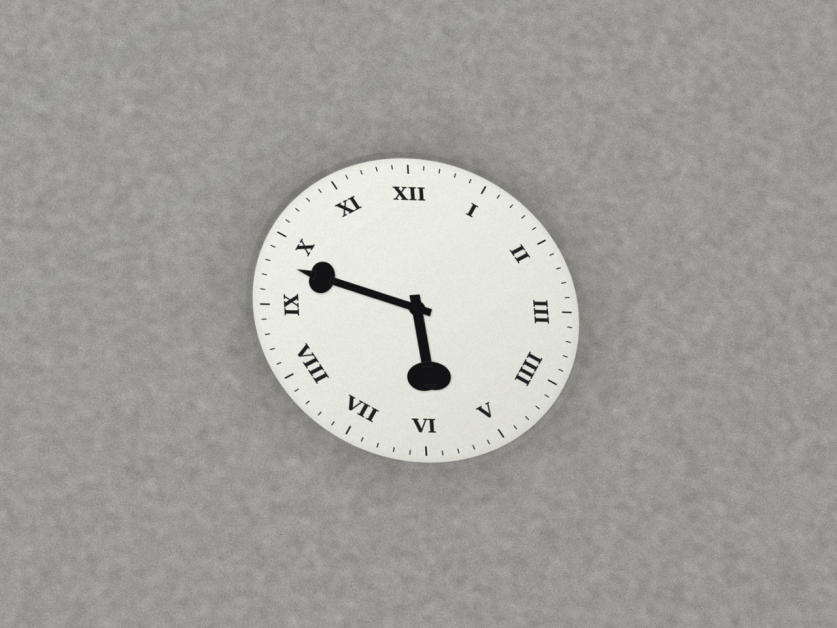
5:48
